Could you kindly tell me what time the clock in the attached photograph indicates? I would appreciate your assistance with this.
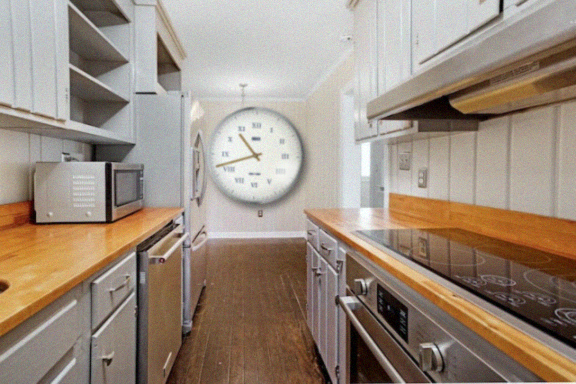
10:42
